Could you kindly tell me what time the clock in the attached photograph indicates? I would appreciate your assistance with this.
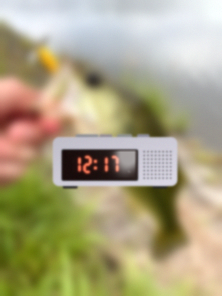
12:17
